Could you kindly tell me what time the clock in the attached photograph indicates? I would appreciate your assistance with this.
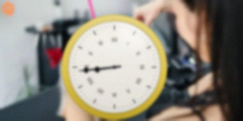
8:44
